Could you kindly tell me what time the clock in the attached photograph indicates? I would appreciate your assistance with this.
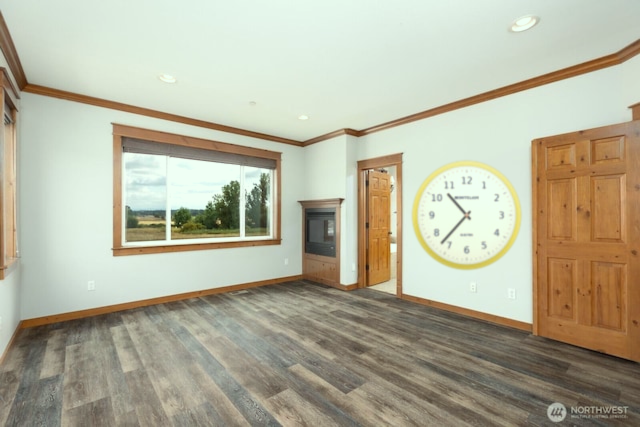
10:37
